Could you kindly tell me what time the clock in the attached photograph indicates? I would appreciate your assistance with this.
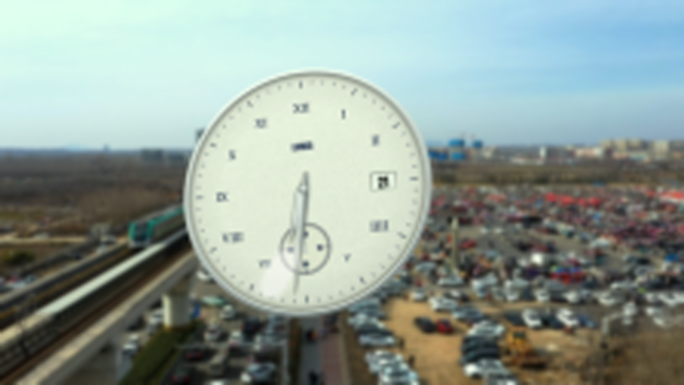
6:31
